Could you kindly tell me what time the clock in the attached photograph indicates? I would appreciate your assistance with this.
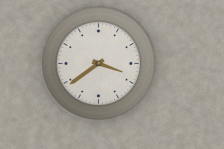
3:39
